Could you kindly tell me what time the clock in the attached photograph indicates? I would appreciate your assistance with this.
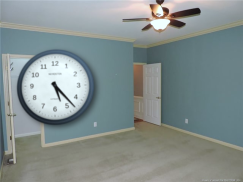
5:23
